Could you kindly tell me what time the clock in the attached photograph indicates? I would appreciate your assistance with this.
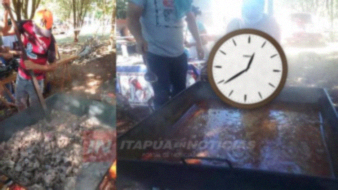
12:39
